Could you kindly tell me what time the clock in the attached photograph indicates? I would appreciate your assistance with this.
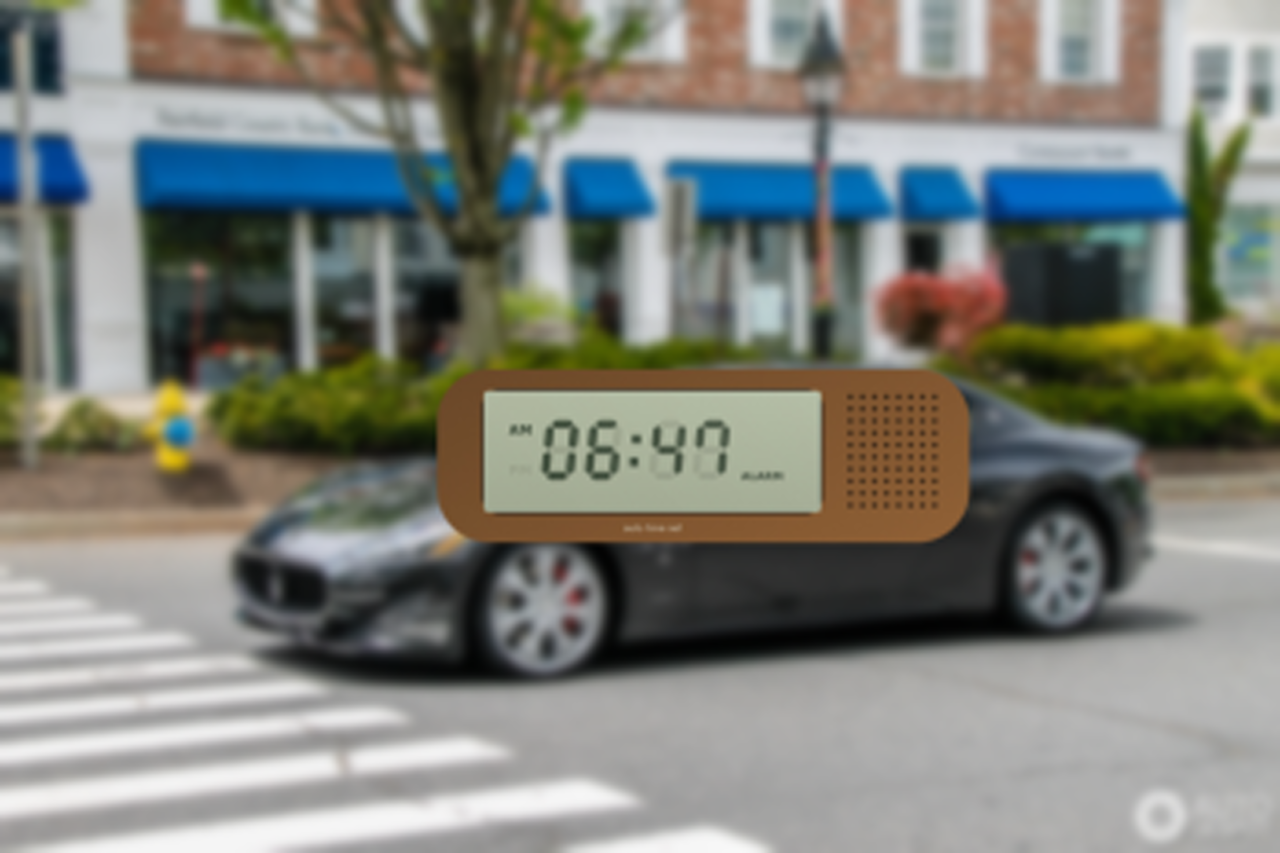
6:47
